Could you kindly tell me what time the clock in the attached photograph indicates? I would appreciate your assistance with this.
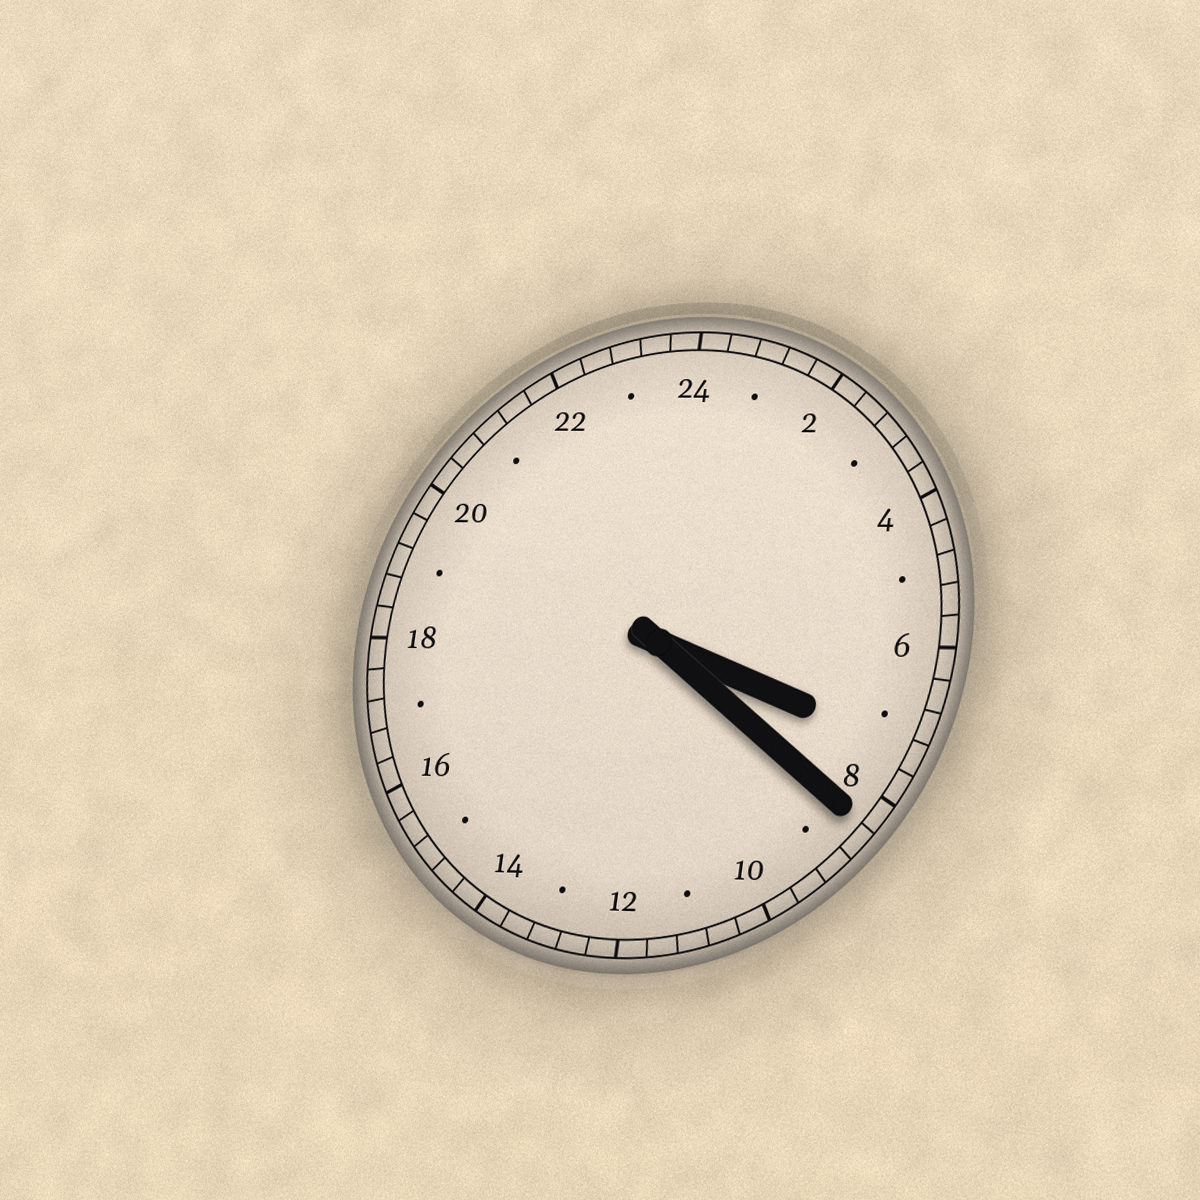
7:21
